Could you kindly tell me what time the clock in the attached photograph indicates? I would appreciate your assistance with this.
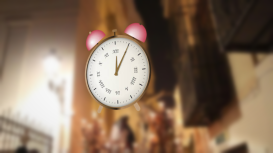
12:05
